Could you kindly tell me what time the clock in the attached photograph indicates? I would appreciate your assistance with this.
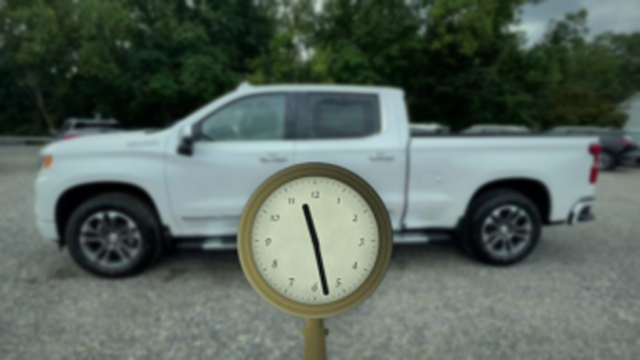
11:28
